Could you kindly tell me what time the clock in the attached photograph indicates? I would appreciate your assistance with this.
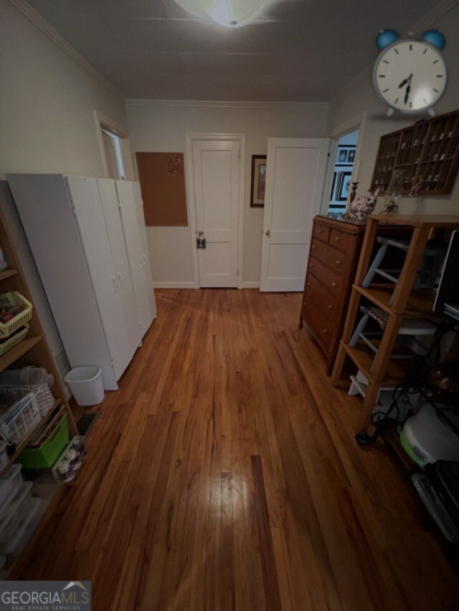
7:32
